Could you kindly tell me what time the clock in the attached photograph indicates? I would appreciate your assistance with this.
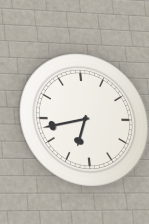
6:43
